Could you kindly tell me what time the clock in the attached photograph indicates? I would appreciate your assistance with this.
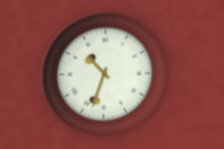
10:33
